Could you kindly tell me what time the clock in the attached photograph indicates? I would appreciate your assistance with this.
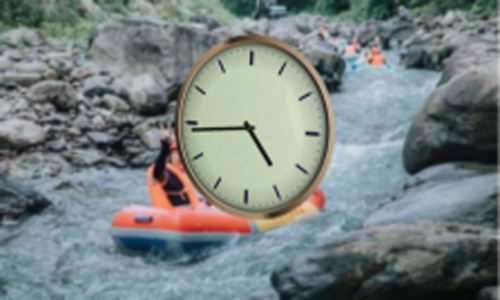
4:44
